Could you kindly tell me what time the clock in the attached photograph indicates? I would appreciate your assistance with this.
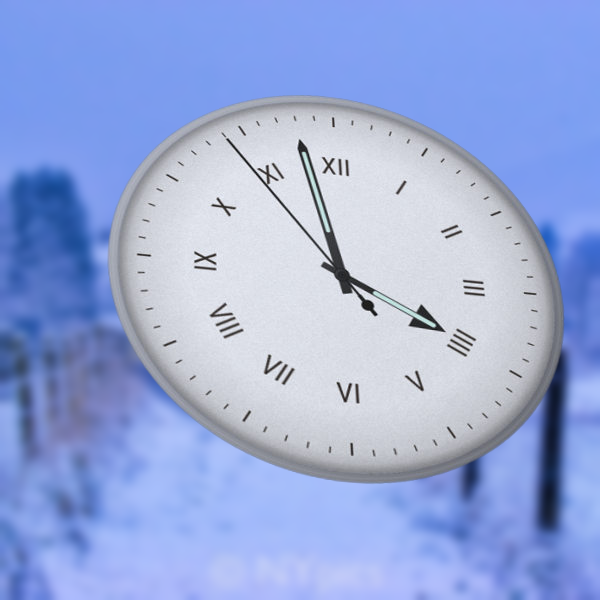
3:57:54
